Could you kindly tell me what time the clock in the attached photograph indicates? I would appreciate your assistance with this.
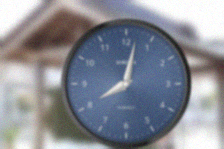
8:02
